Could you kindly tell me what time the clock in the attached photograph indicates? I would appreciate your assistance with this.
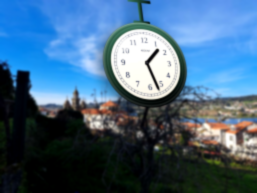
1:27
